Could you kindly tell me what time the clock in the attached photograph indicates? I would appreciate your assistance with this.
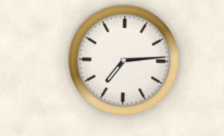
7:14
